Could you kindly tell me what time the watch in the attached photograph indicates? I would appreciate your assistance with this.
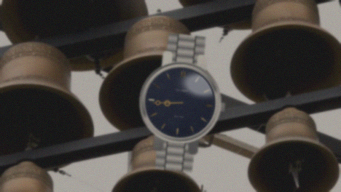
8:44
